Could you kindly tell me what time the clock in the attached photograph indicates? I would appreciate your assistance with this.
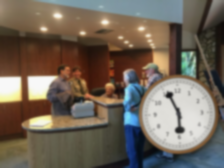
5:56
